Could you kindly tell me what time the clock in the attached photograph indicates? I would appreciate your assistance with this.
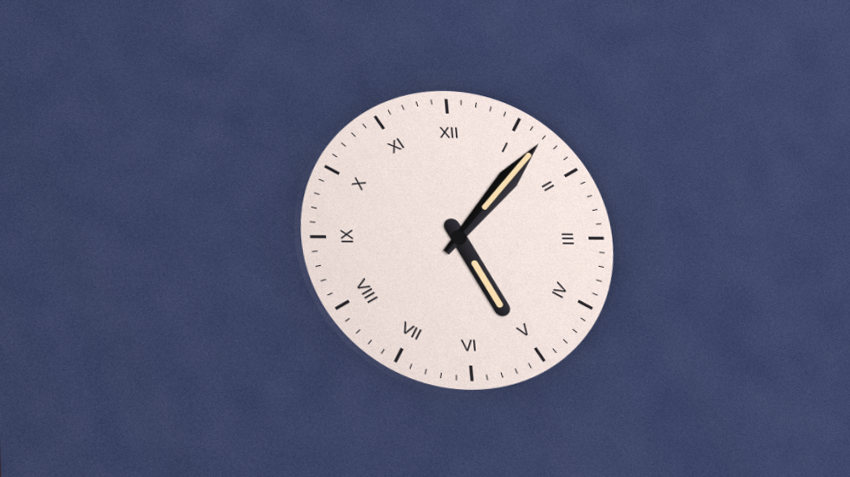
5:07
